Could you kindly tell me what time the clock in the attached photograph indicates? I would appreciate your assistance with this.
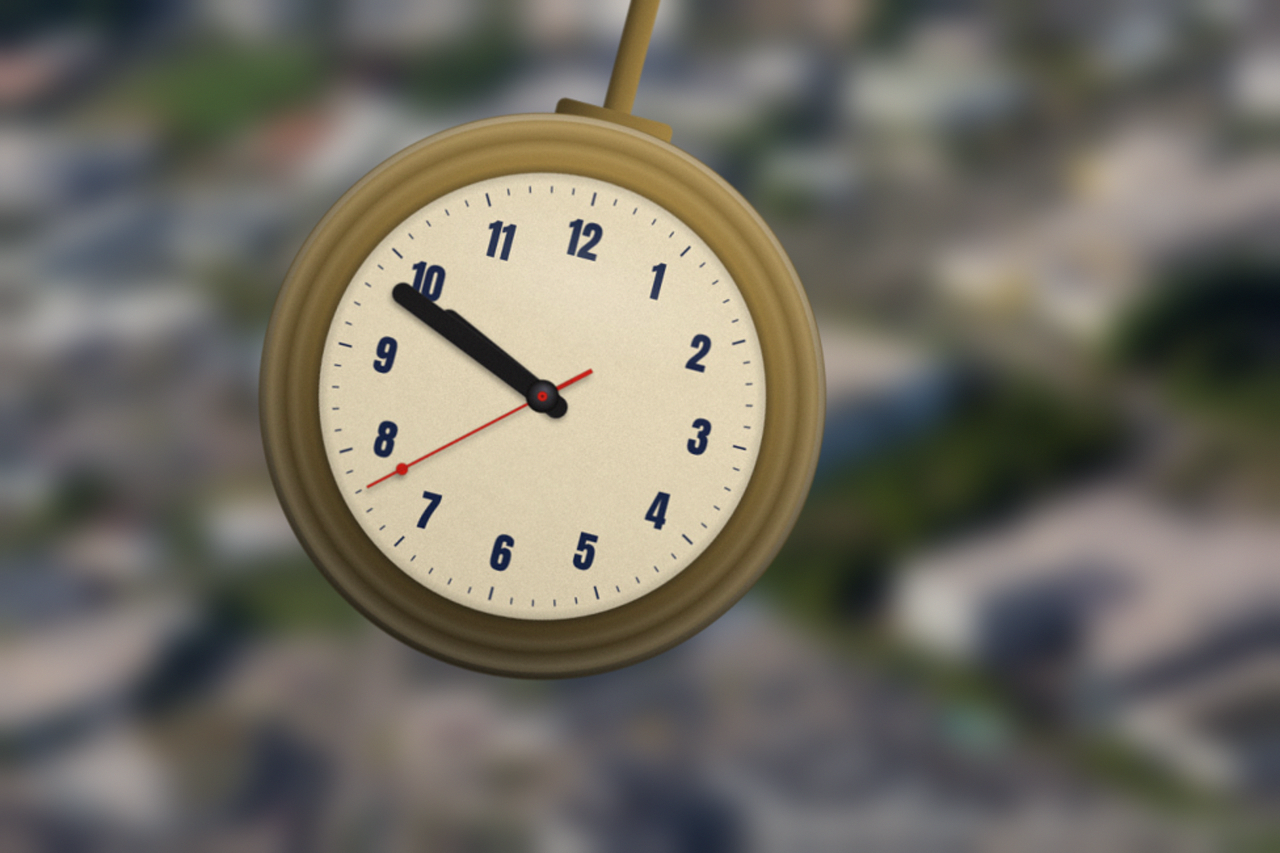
9:48:38
